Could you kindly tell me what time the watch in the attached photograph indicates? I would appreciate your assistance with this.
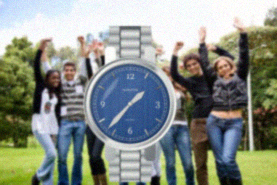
1:37
